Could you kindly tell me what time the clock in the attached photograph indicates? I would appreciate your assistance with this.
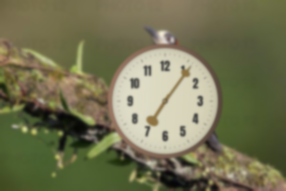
7:06
